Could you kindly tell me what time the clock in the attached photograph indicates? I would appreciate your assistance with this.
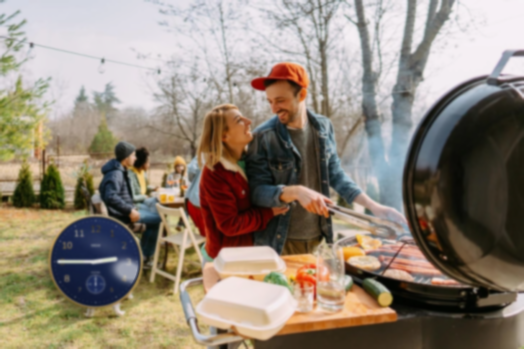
2:45
